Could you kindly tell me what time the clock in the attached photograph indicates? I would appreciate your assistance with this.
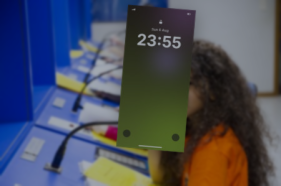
23:55
